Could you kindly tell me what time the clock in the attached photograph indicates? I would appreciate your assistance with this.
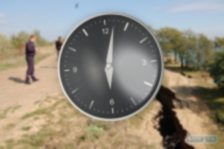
6:02
